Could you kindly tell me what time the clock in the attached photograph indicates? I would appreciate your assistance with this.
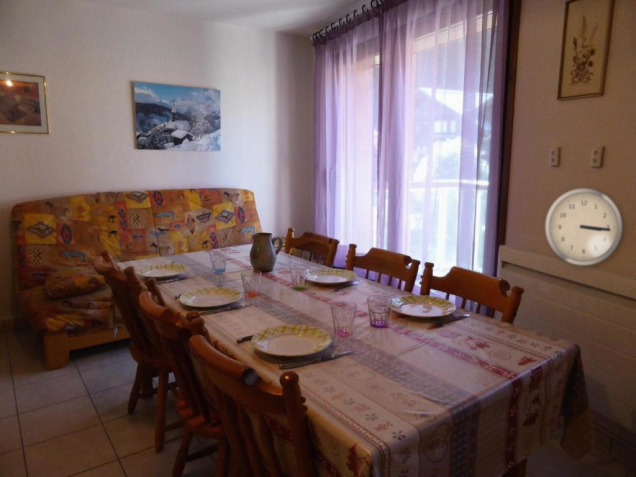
3:16
